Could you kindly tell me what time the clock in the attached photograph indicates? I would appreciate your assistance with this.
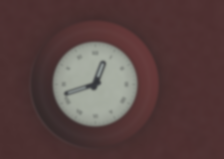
12:42
